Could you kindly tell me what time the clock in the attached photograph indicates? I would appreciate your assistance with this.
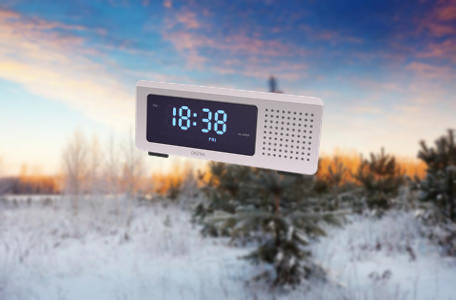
18:38
